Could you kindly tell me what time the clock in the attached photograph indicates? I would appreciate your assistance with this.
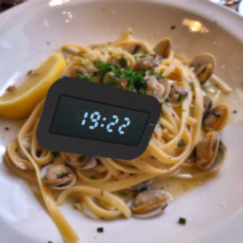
19:22
